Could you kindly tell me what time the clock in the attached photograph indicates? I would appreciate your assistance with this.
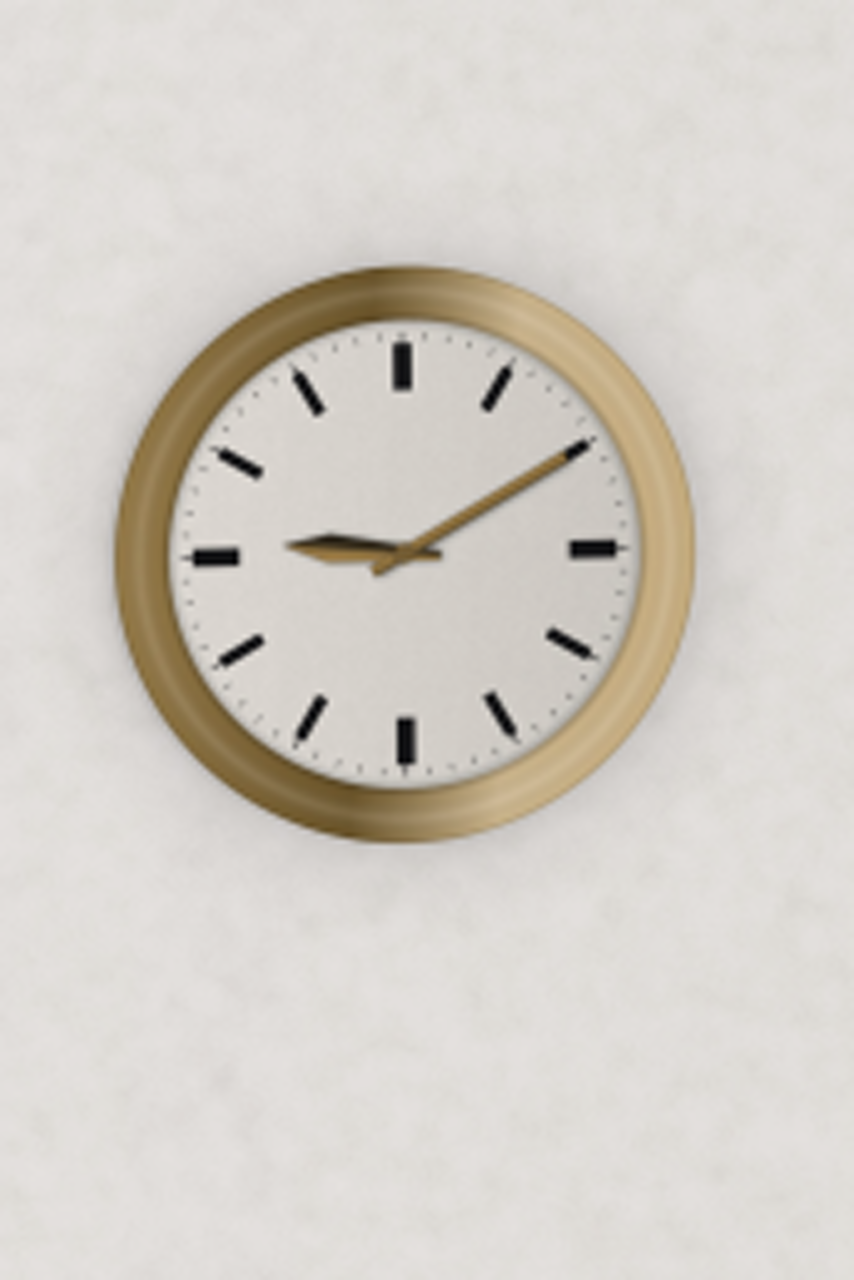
9:10
